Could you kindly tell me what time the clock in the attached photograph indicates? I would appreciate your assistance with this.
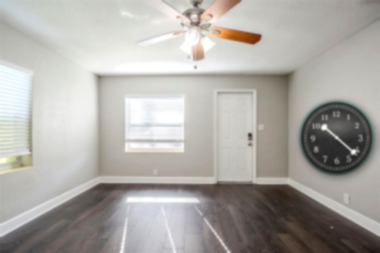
10:22
